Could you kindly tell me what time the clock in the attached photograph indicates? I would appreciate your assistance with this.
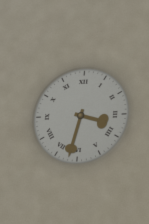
3:32
